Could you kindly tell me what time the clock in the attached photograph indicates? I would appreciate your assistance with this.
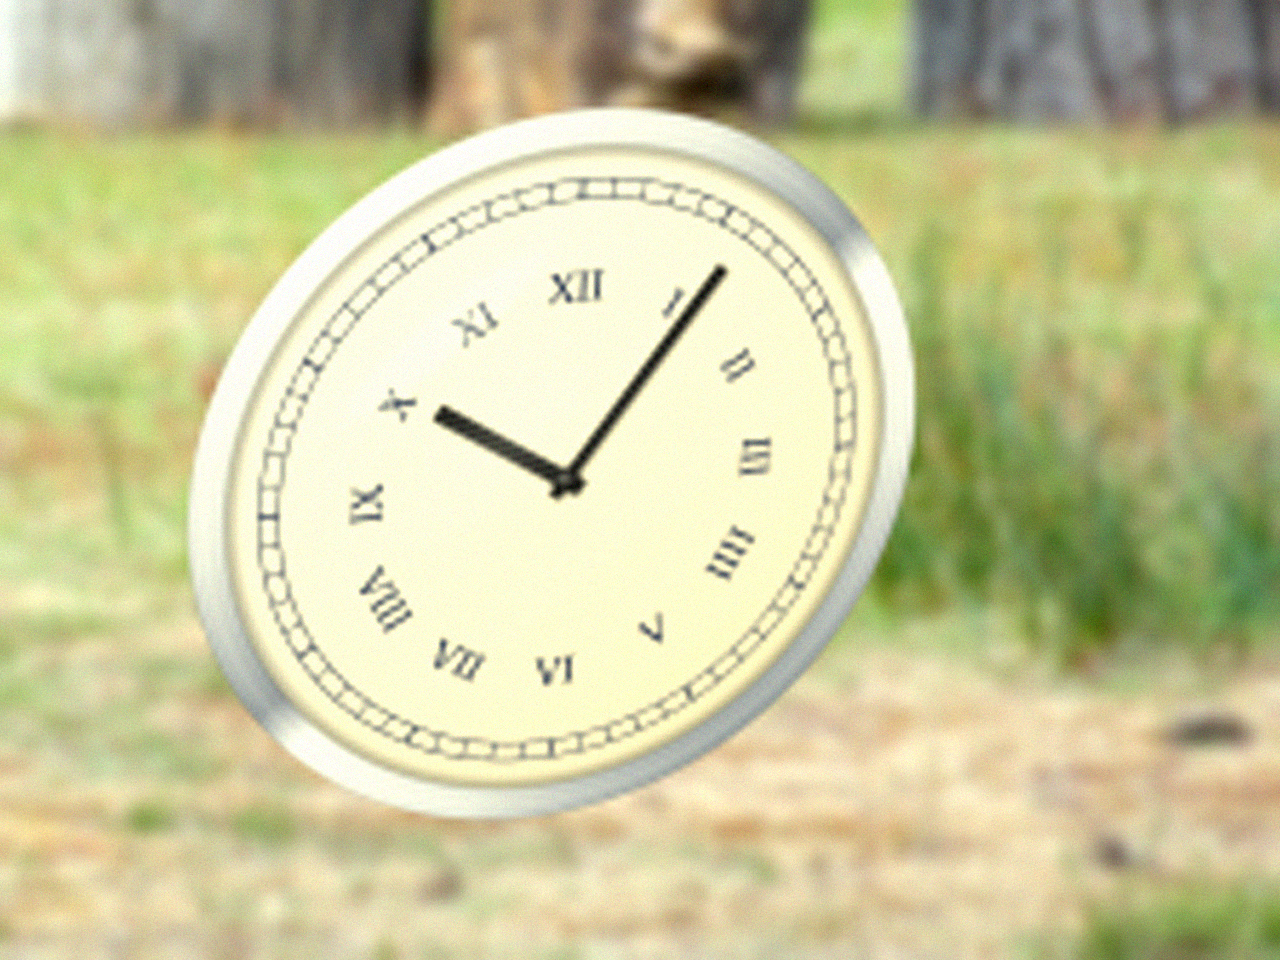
10:06
